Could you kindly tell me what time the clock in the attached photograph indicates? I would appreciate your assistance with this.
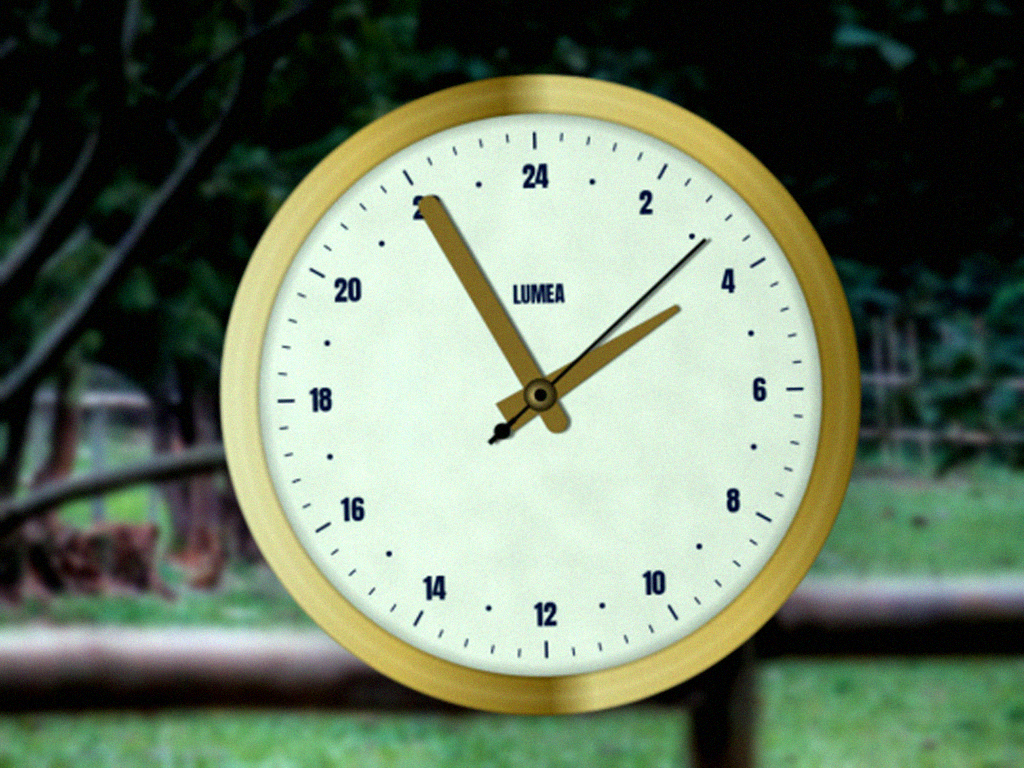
3:55:08
